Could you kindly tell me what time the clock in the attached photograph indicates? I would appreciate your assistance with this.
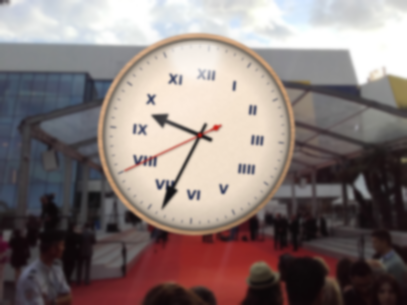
9:33:40
